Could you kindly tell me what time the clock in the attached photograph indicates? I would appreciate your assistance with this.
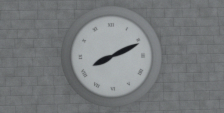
8:11
